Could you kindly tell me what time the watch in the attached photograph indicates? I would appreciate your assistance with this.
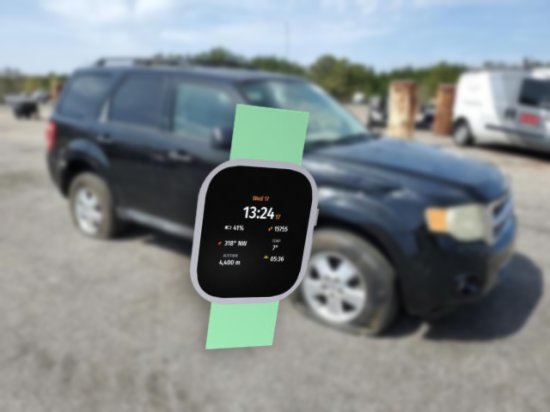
13:24
